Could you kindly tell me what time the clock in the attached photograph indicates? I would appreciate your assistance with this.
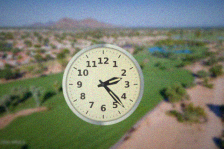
2:23
